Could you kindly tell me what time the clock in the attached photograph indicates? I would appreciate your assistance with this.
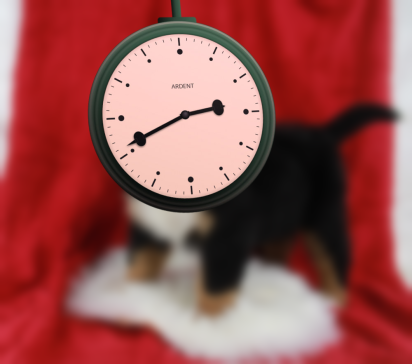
2:41
